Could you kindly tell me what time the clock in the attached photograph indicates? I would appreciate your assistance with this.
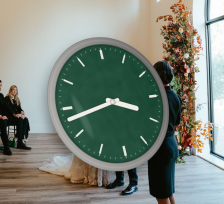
3:43
